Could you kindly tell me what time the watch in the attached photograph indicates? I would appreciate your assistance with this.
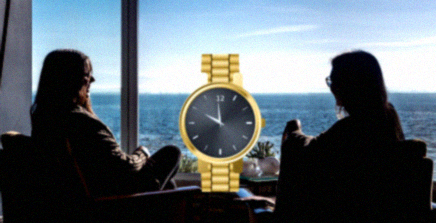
9:59
